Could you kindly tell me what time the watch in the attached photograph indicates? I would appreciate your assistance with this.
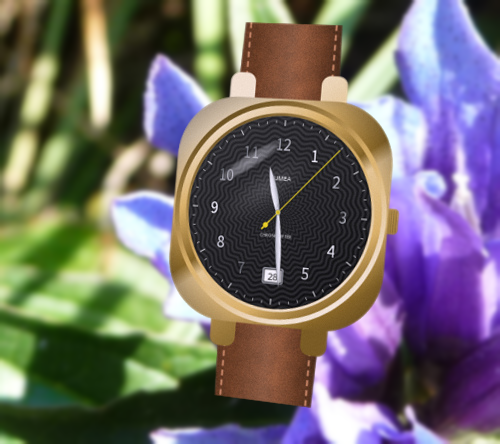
11:29:07
